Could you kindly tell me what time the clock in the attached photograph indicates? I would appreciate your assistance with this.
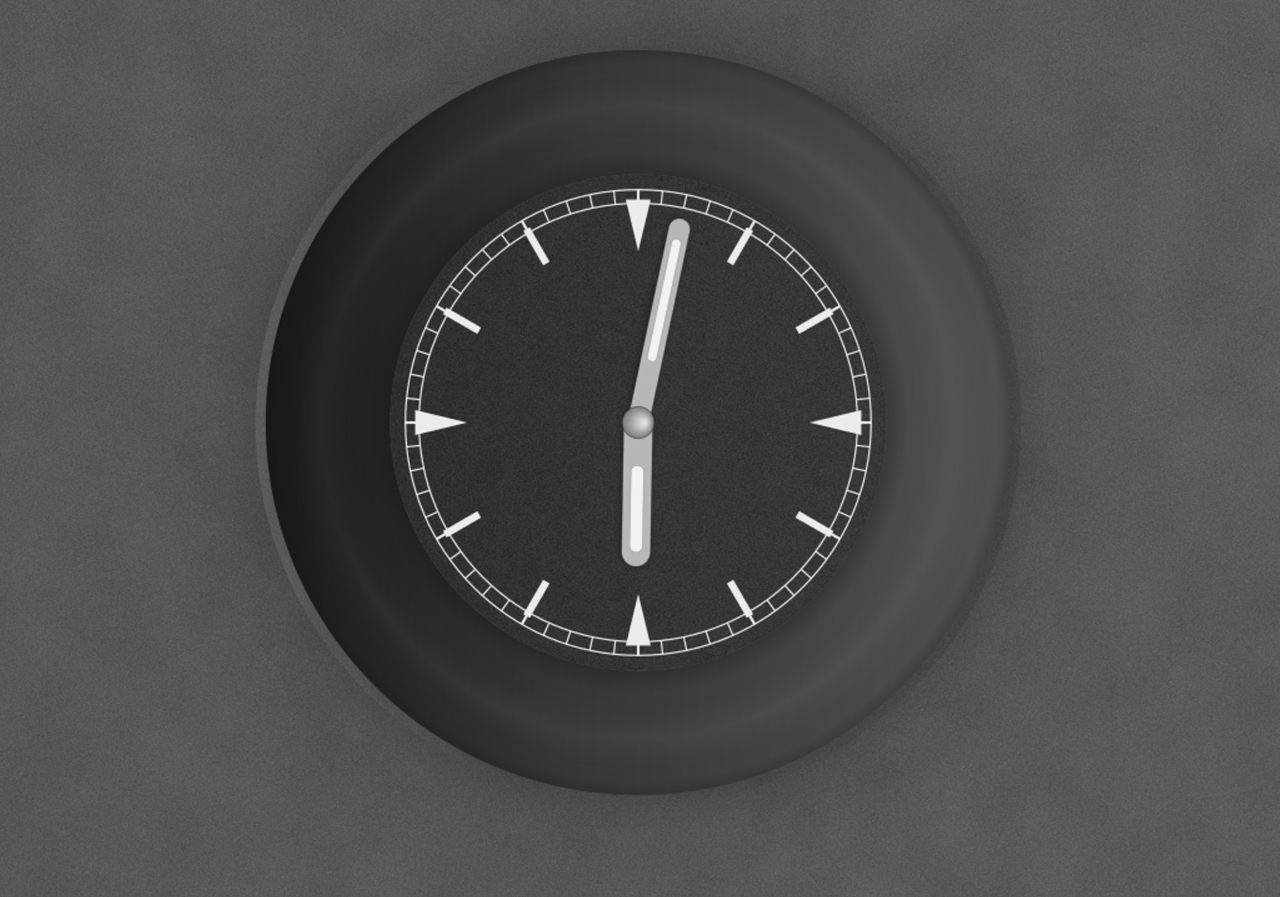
6:02
